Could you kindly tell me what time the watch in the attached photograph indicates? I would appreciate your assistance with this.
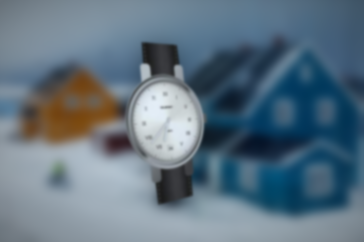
6:38
